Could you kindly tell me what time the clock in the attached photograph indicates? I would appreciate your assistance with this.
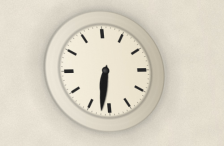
6:32
